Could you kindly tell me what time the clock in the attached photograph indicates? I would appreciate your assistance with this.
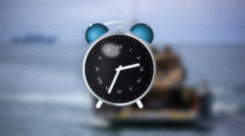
2:34
